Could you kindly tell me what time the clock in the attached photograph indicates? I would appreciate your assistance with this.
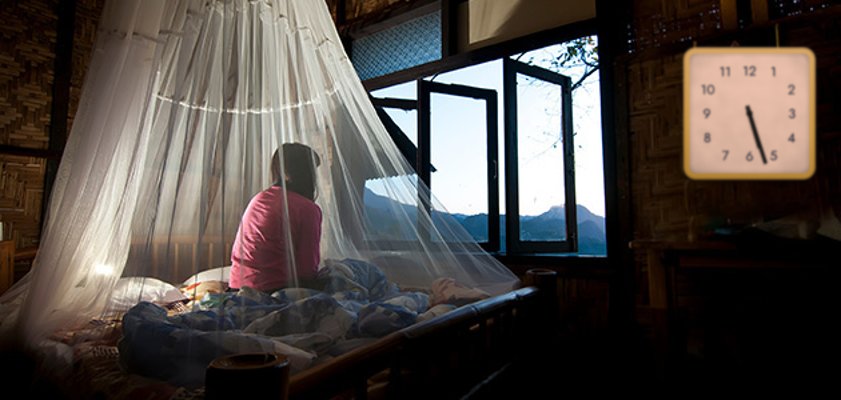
5:27
